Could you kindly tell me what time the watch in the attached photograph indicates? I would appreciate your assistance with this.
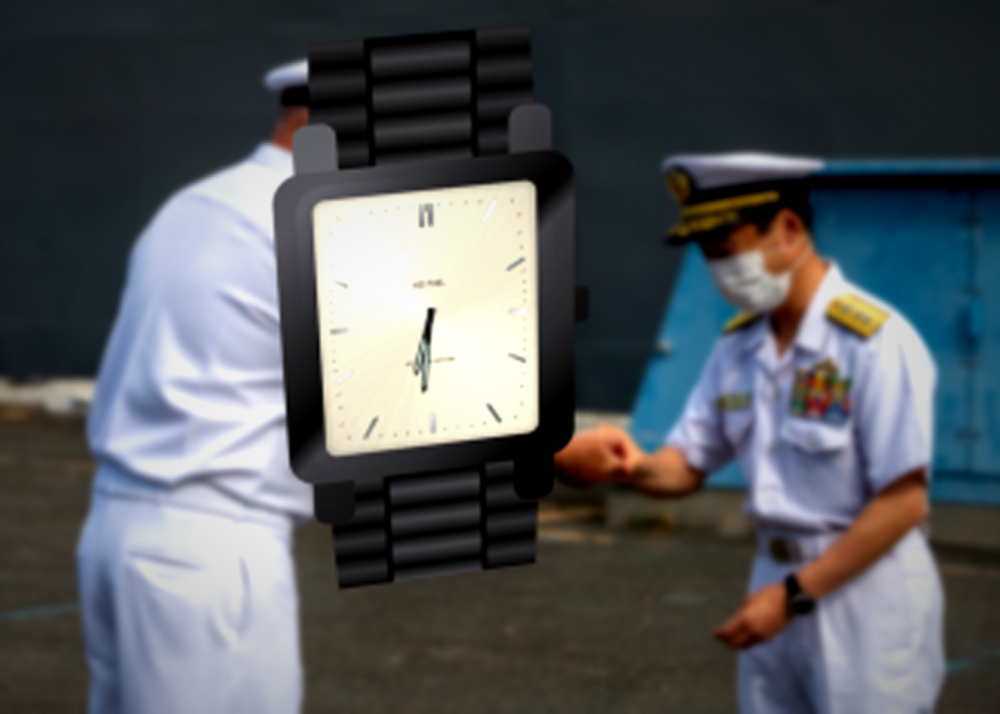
6:31
